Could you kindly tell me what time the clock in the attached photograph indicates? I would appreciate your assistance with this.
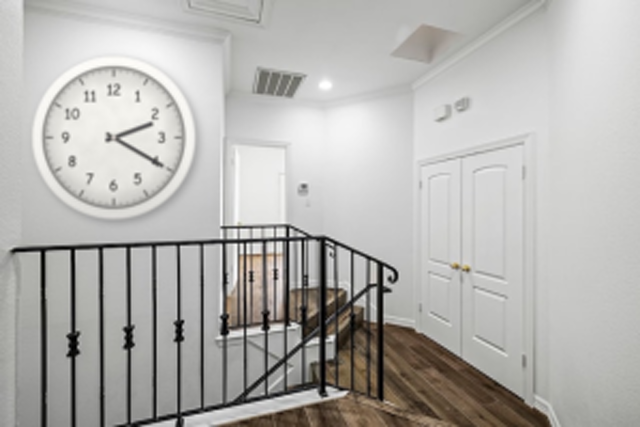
2:20
